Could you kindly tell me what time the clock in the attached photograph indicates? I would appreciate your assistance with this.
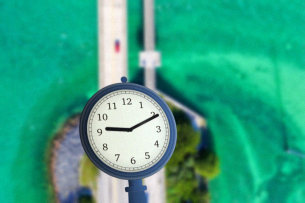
9:11
